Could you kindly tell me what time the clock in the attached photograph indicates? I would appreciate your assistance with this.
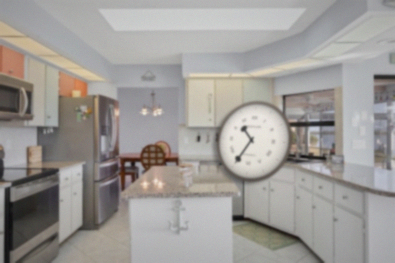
10:35
